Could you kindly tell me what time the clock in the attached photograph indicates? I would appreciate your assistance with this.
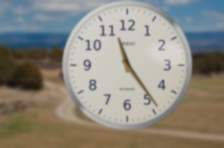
11:24
